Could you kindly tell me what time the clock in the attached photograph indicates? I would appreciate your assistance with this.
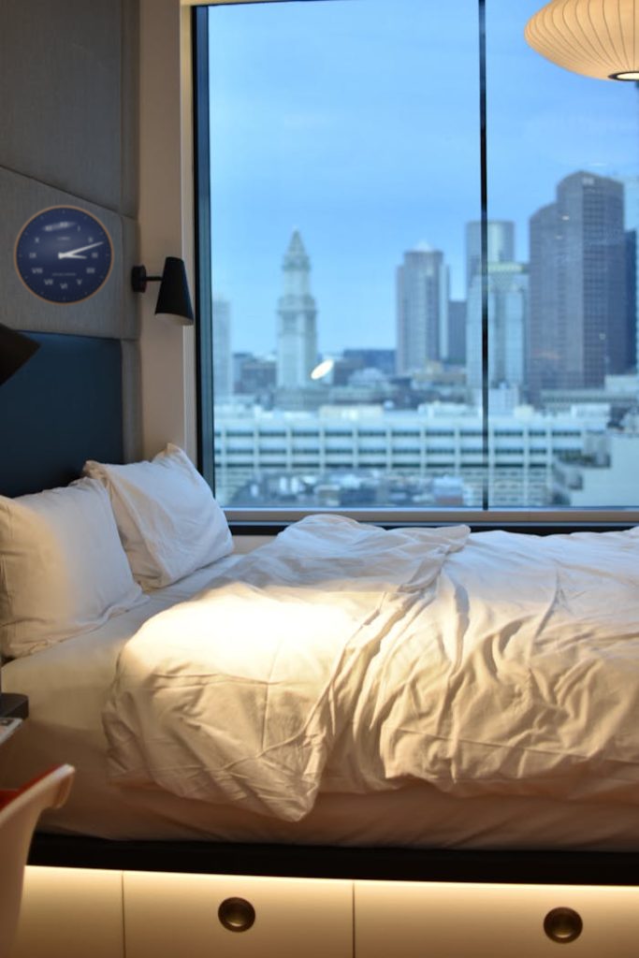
3:12
